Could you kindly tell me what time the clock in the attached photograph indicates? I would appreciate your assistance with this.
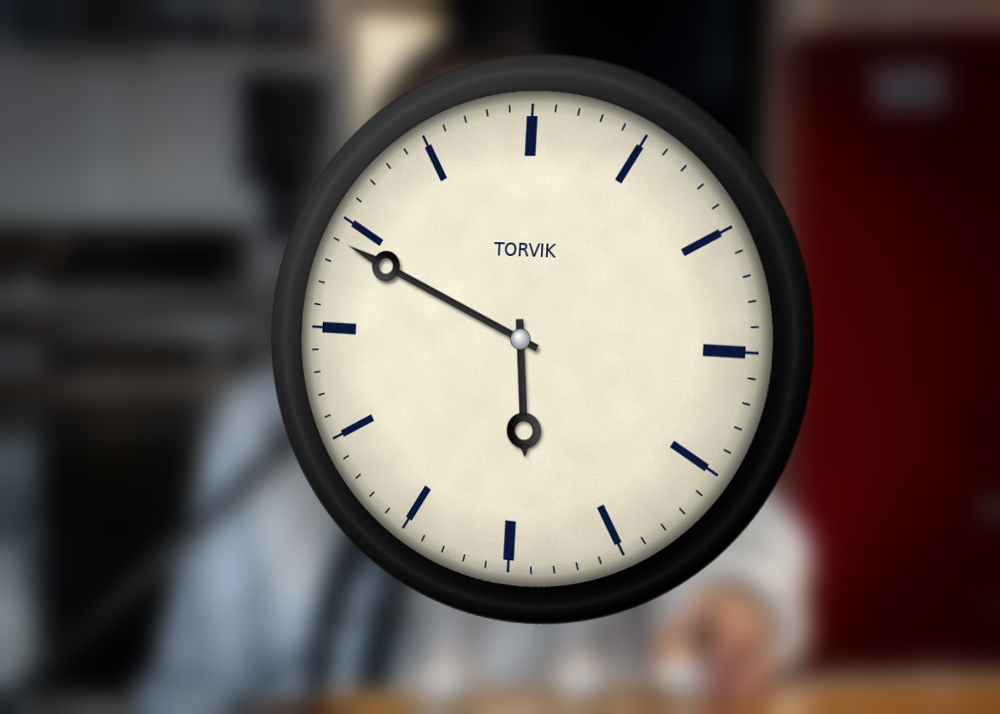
5:49
